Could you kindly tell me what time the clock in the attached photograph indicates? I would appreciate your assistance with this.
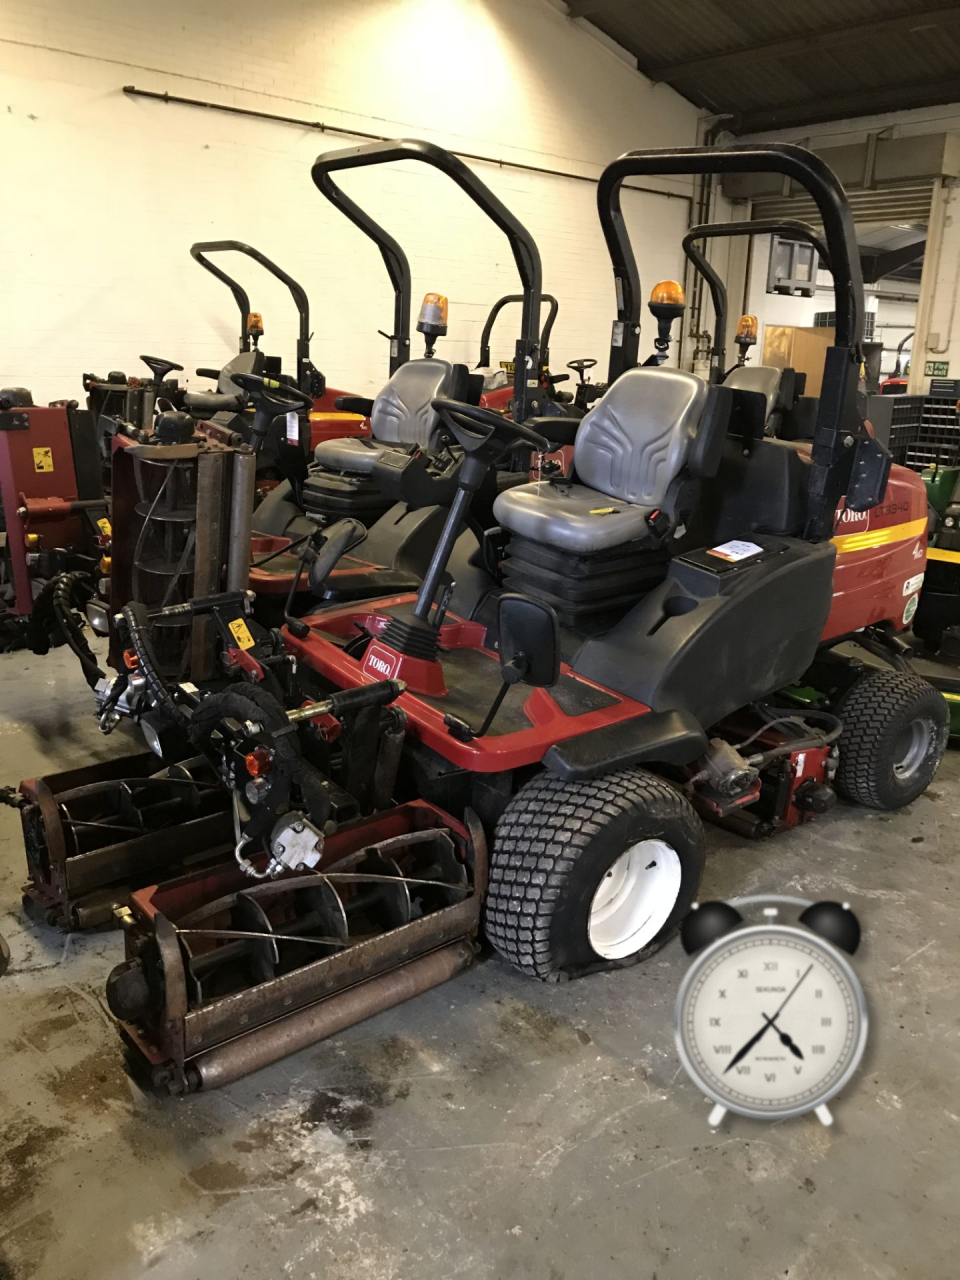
4:37:06
